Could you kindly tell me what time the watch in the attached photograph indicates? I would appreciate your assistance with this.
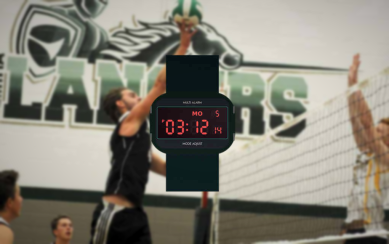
3:12:14
